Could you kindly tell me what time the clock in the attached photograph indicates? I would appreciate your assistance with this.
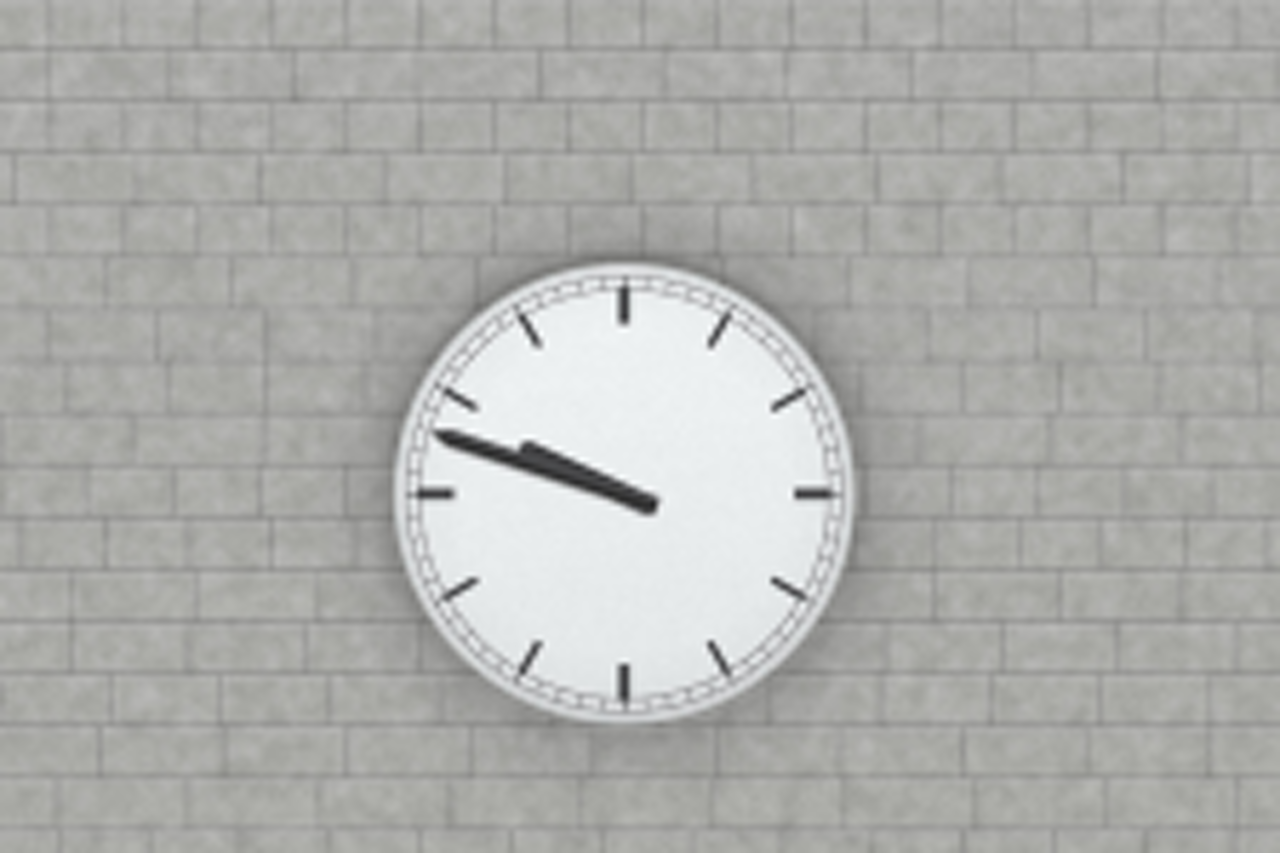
9:48
